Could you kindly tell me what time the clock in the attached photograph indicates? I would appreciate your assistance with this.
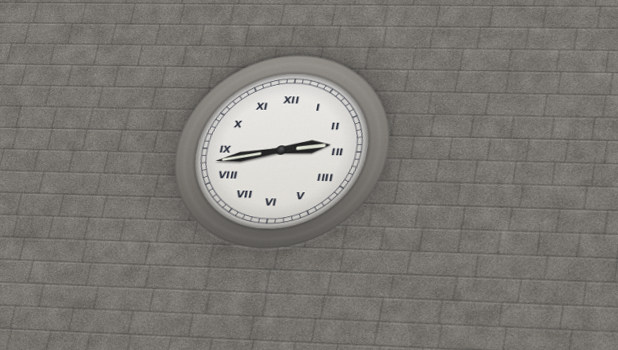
2:43
